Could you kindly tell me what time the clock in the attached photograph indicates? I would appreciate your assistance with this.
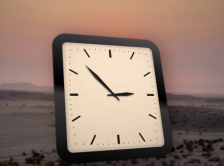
2:53
